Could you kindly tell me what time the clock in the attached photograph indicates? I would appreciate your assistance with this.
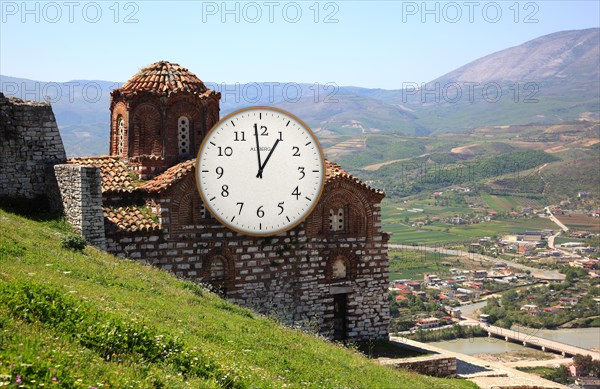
12:59
